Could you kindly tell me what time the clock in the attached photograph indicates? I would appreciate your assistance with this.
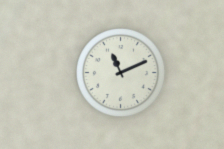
11:11
